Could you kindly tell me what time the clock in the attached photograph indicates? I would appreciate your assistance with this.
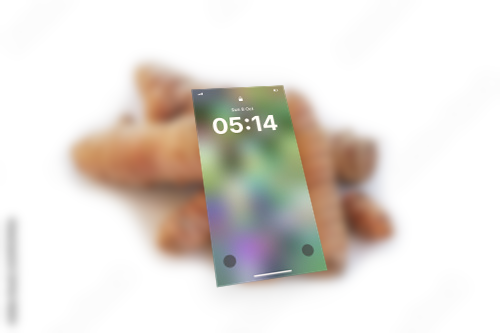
5:14
